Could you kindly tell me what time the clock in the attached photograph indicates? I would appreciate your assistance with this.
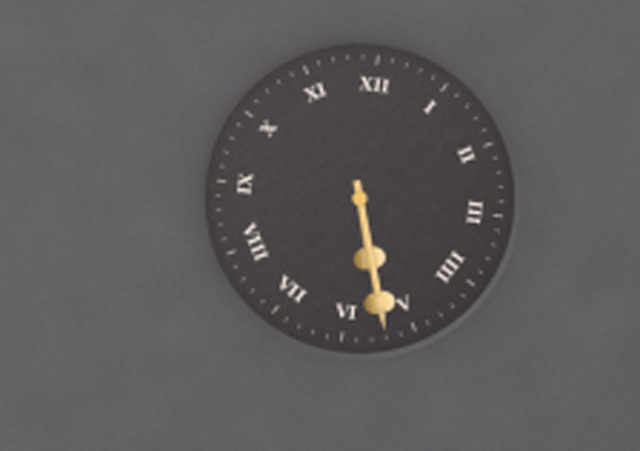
5:27
